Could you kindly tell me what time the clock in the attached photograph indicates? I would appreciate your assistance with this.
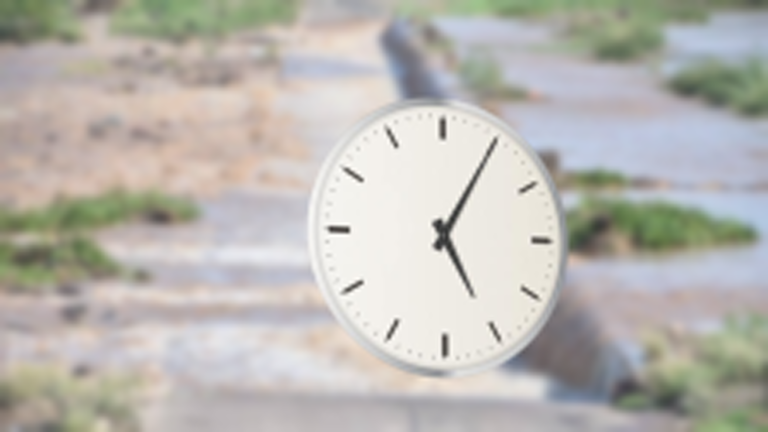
5:05
